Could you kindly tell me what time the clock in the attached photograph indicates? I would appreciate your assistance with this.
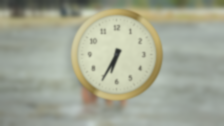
6:35
